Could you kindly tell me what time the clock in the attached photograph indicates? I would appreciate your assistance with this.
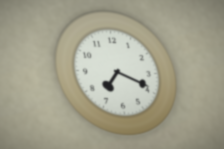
7:19
